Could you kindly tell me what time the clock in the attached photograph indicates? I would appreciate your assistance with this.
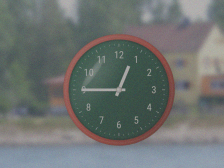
12:45
